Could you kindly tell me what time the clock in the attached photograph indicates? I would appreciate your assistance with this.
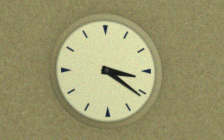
3:21
